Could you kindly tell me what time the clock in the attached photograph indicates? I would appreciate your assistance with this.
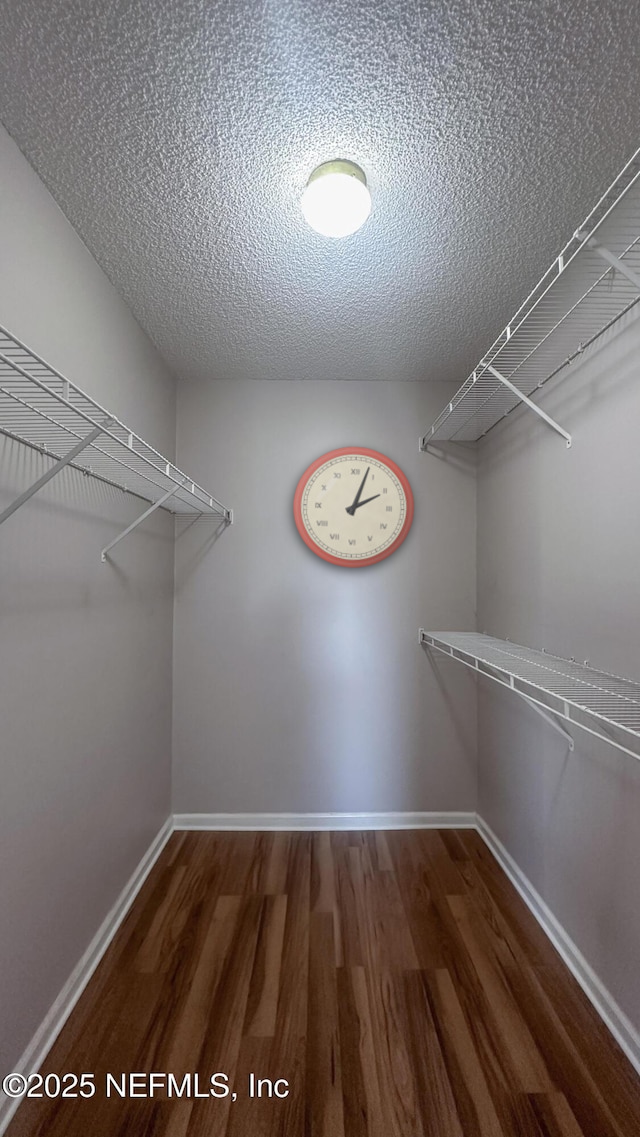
2:03
